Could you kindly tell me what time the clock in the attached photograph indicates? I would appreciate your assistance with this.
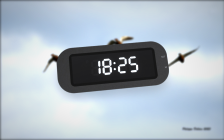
18:25
